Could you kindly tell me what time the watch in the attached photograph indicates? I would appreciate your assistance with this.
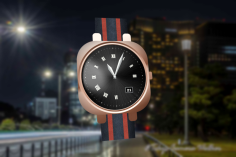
11:04
